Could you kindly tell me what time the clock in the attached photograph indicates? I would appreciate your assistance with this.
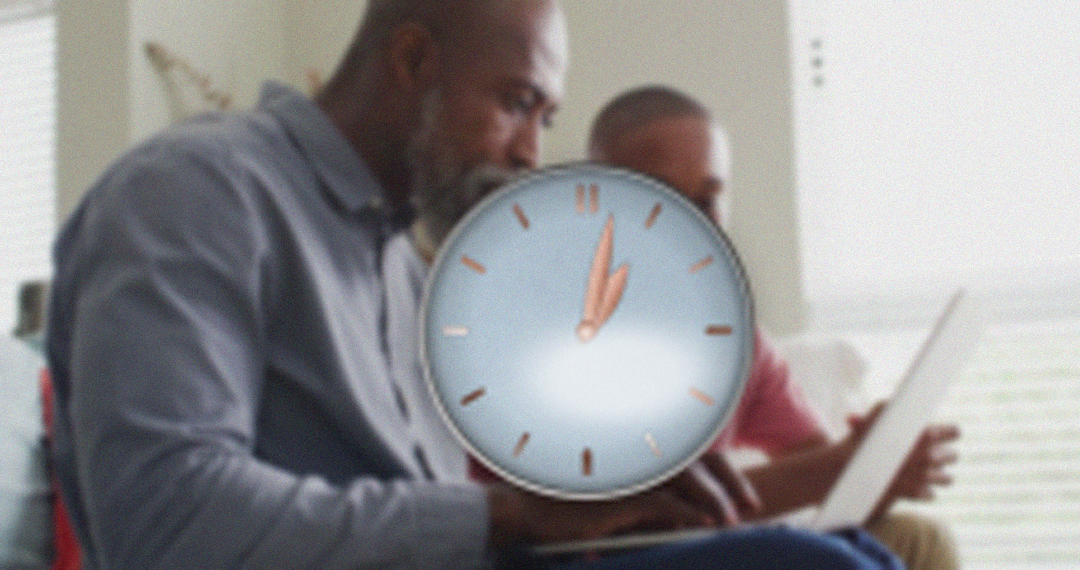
1:02
